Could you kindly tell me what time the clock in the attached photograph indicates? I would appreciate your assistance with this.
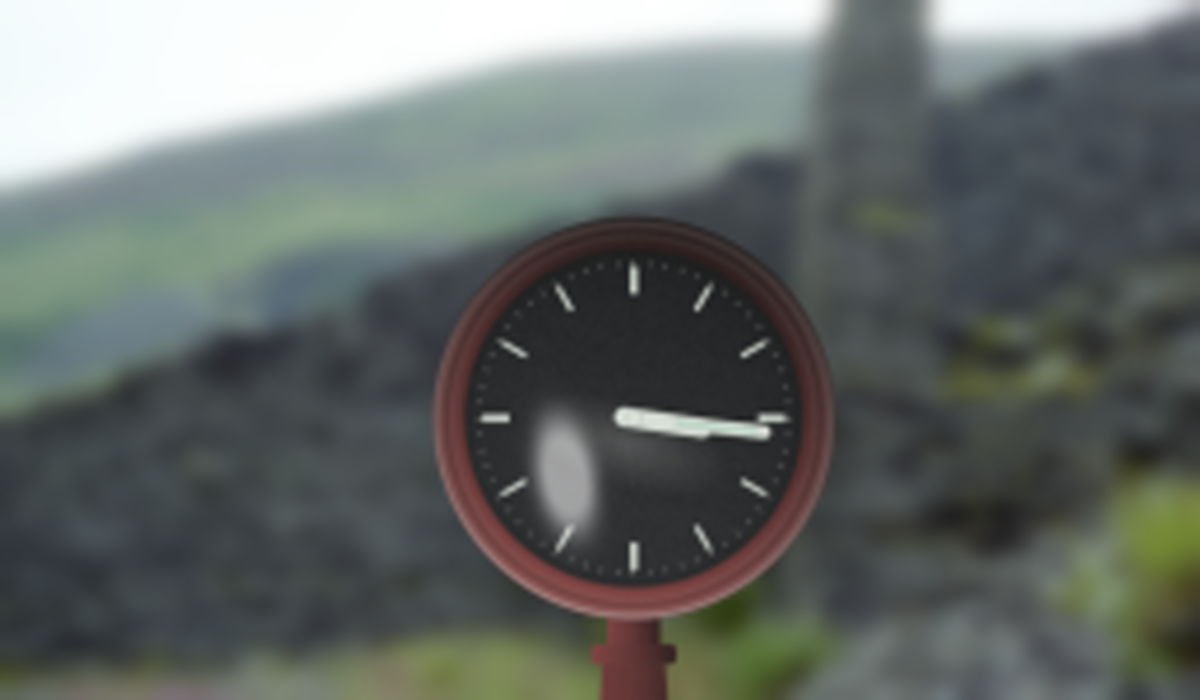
3:16
